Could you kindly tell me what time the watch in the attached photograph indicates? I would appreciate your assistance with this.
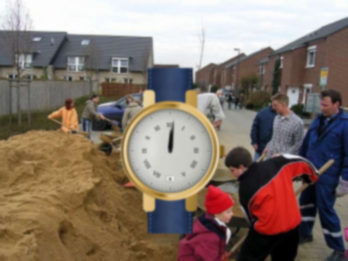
12:01
